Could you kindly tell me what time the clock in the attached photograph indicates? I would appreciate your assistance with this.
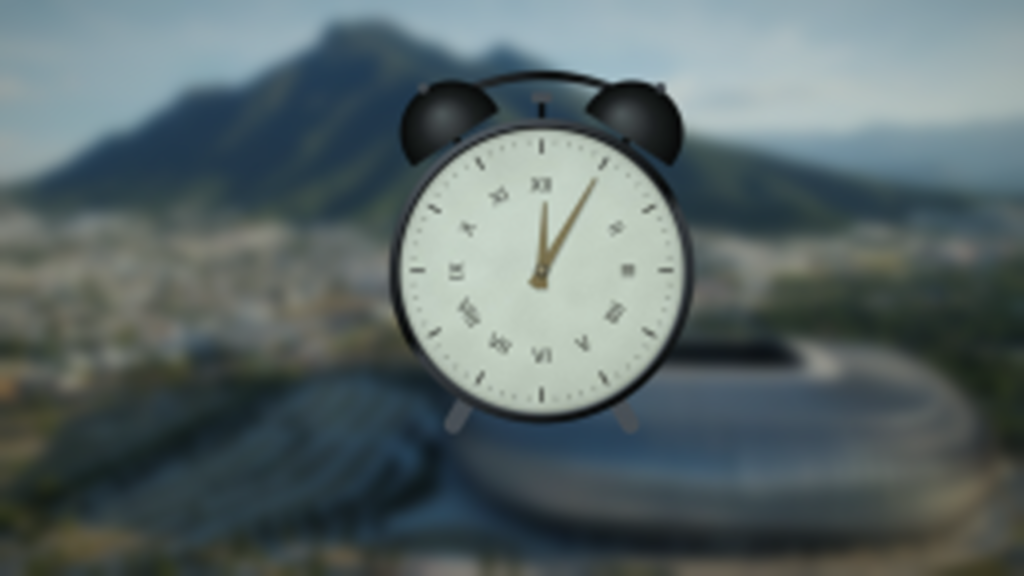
12:05
